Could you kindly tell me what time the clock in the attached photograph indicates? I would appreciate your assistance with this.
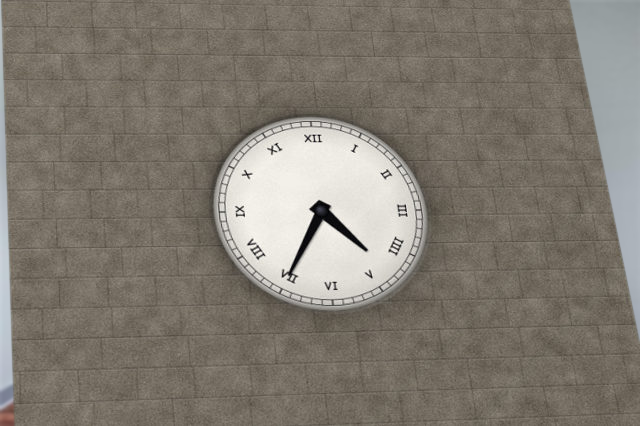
4:35
